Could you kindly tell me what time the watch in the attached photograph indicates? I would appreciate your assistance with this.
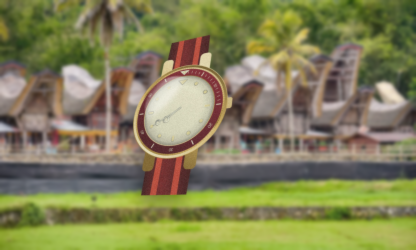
7:40
